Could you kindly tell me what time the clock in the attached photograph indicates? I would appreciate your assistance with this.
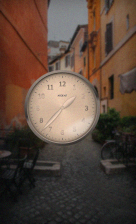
1:37
